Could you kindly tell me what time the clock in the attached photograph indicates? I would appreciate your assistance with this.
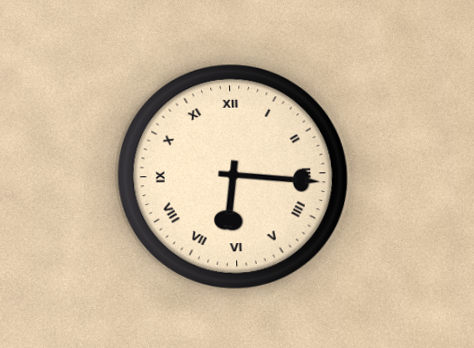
6:16
